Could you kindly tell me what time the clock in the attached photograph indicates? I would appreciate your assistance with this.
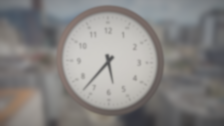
5:37
